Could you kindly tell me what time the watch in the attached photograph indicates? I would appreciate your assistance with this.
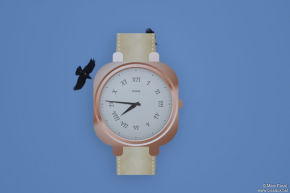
7:46
